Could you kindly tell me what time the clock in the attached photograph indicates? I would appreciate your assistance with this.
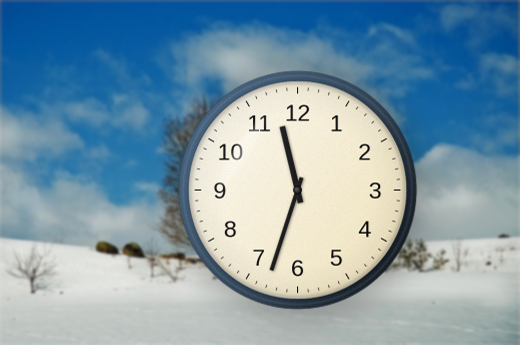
11:33
